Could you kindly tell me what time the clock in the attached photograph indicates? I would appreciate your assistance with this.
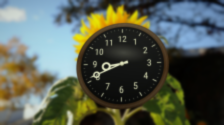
8:41
